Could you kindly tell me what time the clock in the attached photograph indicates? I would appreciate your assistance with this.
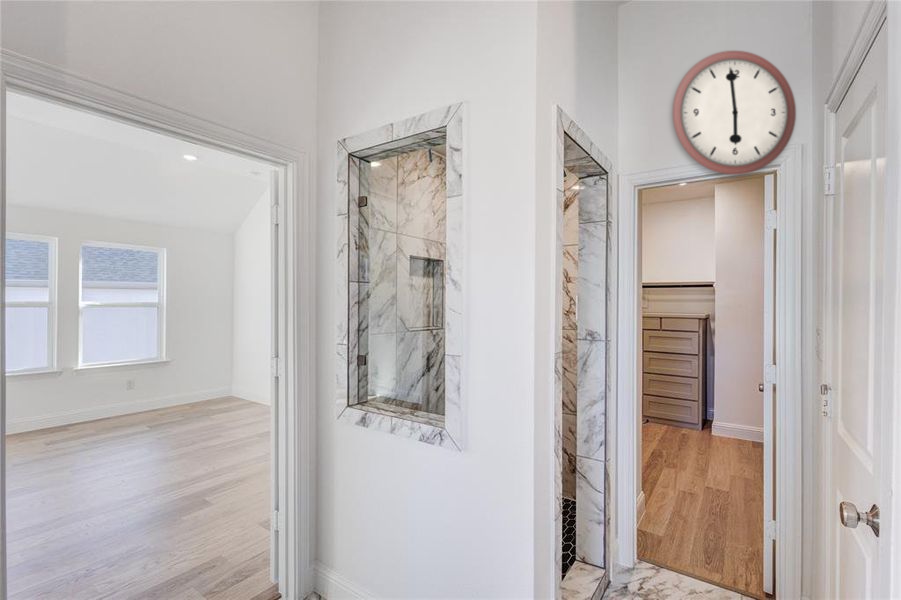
5:59
